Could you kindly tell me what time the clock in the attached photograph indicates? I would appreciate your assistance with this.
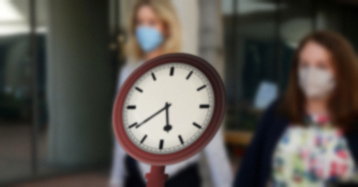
5:39
